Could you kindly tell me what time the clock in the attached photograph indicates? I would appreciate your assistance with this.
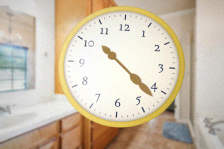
10:22
